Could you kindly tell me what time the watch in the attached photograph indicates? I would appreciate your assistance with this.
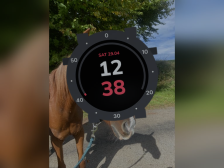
12:38
